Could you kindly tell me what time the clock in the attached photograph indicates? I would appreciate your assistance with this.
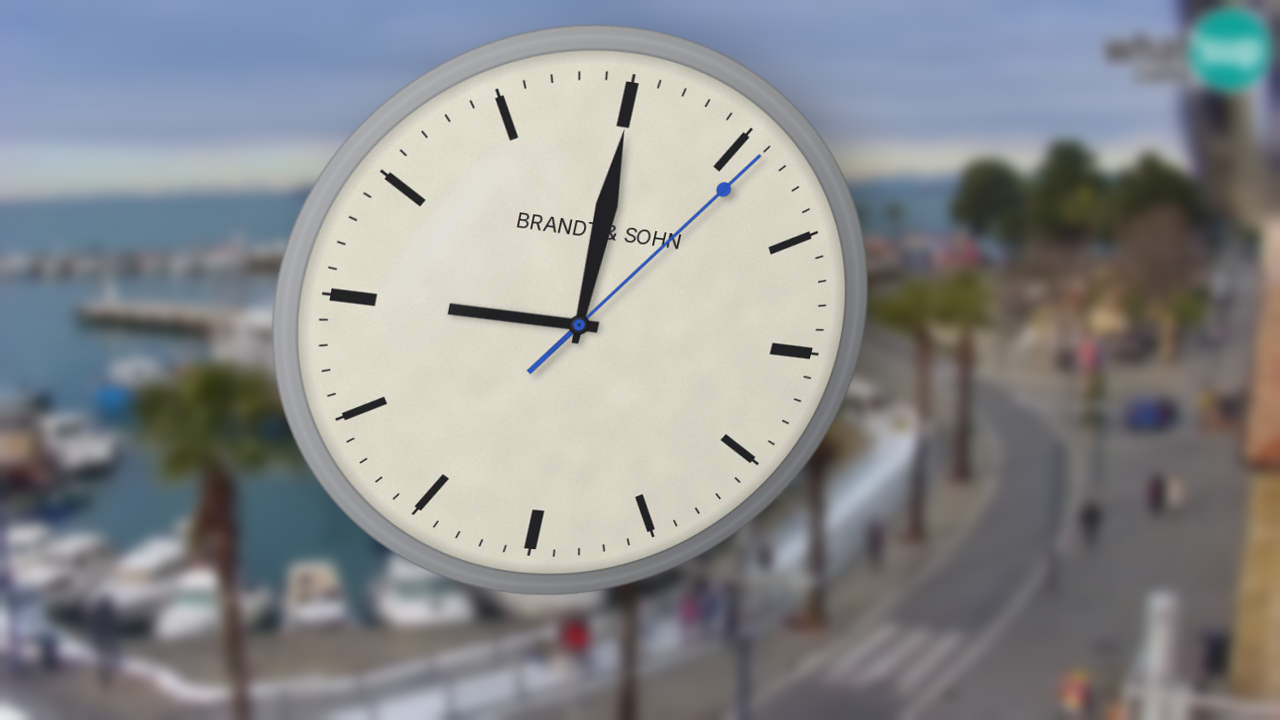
9:00:06
